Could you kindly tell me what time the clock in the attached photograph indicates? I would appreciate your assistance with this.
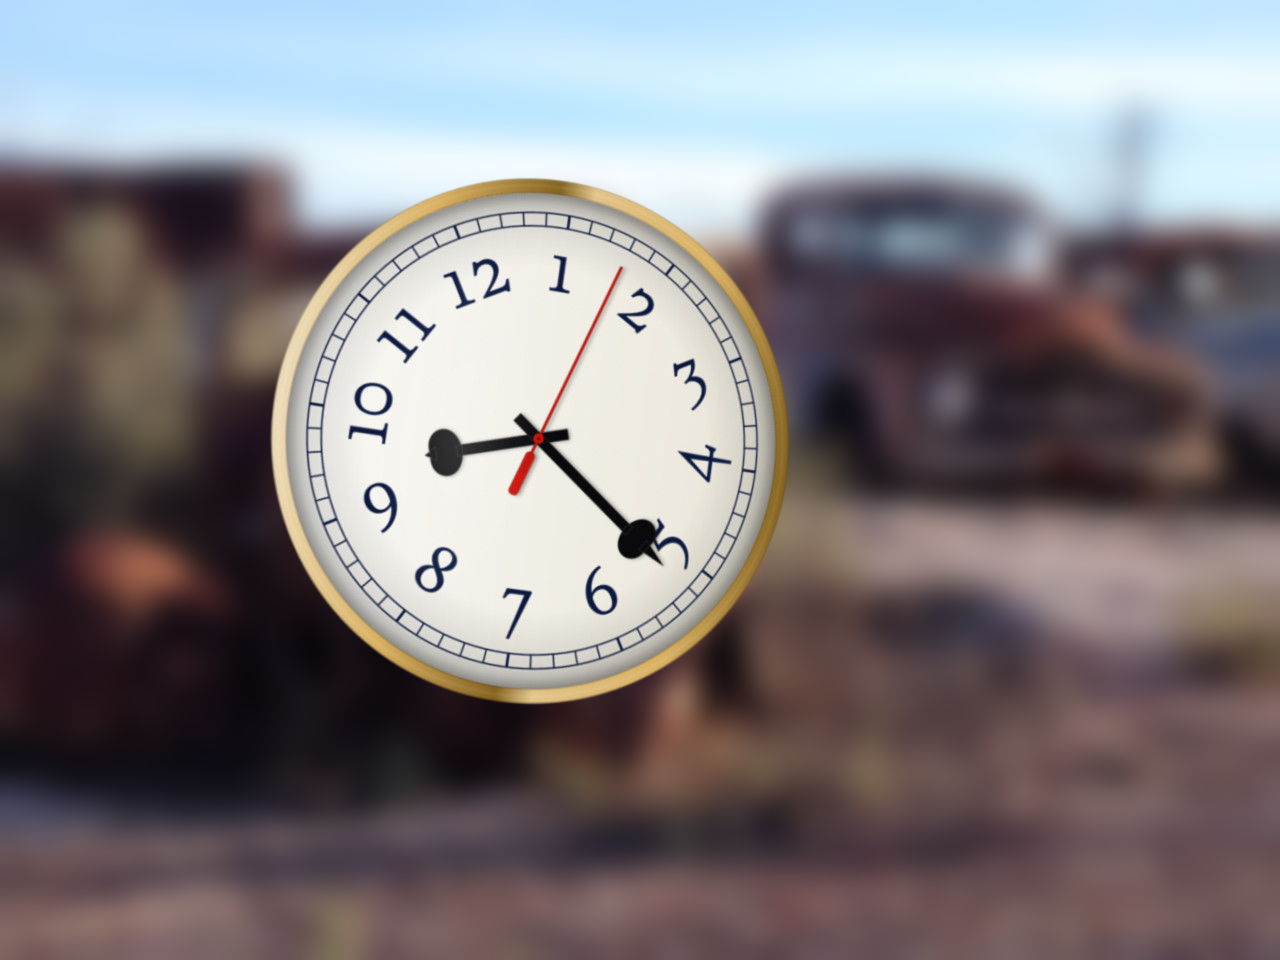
9:26:08
